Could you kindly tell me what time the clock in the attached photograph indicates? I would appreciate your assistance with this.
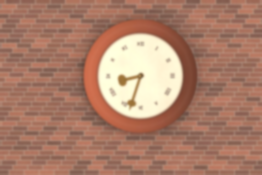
8:33
